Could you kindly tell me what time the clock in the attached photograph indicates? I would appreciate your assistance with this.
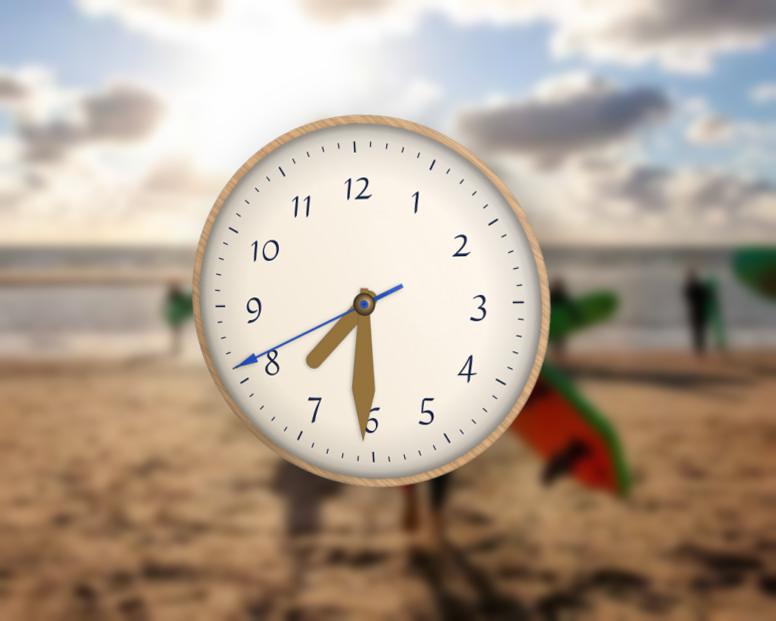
7:30:41
